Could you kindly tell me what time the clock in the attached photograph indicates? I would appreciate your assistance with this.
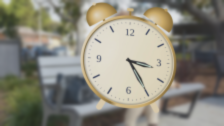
3:25
